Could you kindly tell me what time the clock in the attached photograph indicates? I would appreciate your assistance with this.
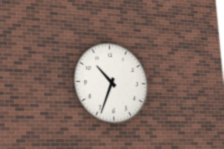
10:34
